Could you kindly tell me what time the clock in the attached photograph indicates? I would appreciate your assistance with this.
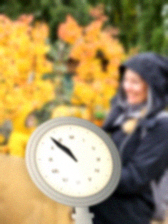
10:53
